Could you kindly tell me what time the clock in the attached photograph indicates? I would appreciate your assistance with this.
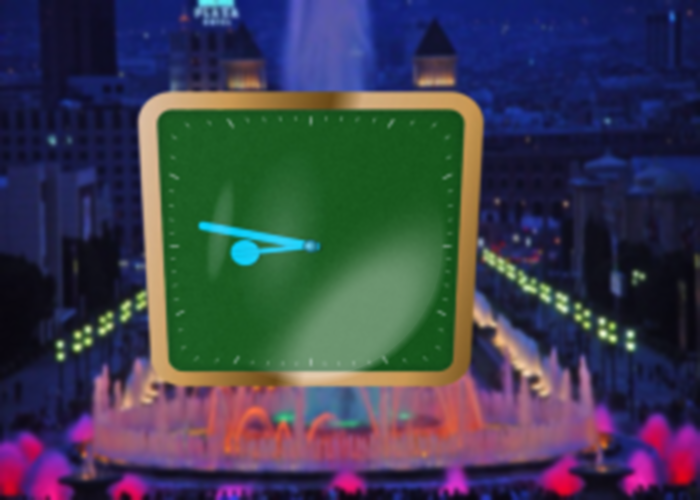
8:47
